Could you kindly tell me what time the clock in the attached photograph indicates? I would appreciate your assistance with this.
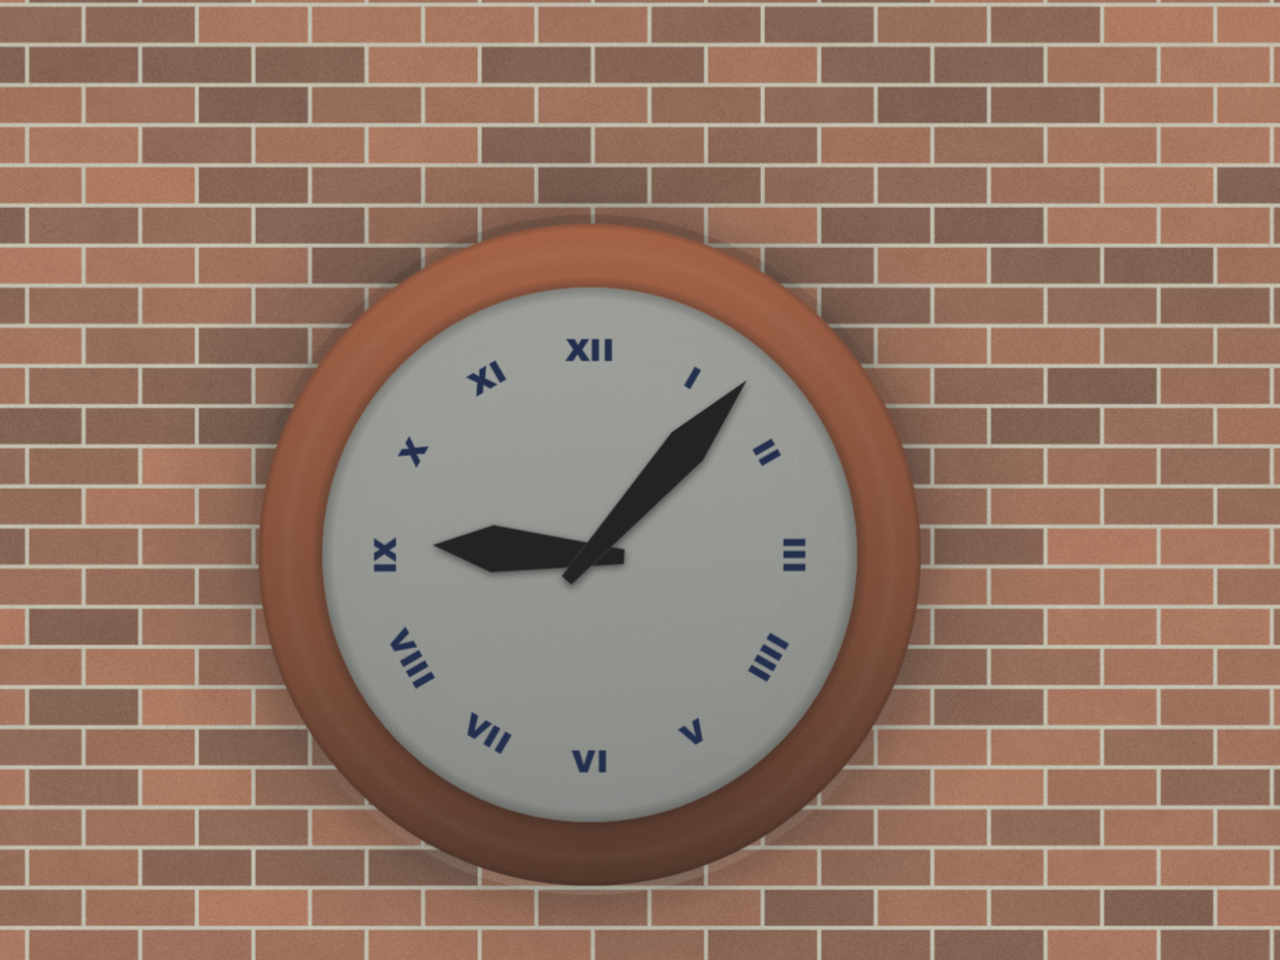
9:07
